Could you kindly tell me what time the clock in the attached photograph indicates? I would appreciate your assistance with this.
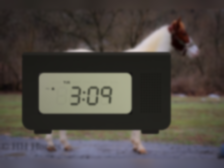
3:09
